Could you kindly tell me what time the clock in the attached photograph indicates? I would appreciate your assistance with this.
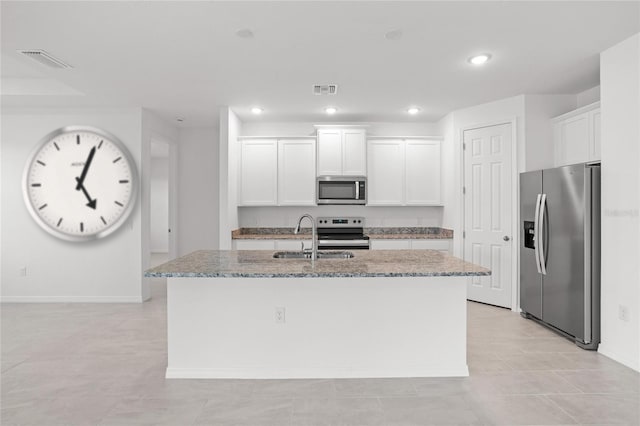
5:04
